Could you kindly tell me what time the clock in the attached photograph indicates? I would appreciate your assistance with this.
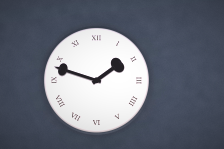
1:48
